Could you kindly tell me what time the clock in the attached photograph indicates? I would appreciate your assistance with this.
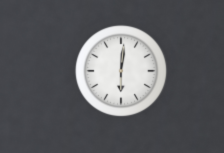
6:01
